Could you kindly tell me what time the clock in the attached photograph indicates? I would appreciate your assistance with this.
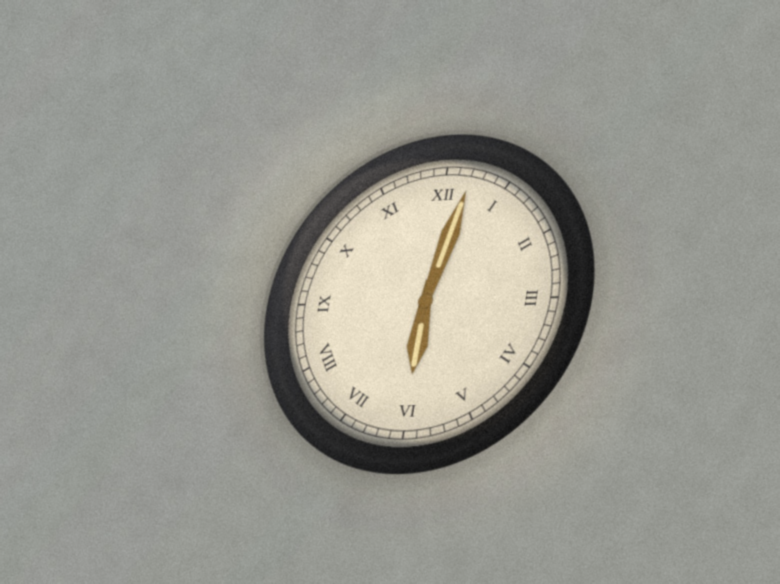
6:02
